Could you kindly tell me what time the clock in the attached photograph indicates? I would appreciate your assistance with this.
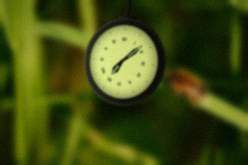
7:08
